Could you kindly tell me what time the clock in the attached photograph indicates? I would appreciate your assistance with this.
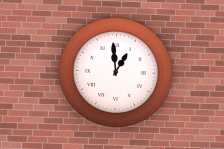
12:59
